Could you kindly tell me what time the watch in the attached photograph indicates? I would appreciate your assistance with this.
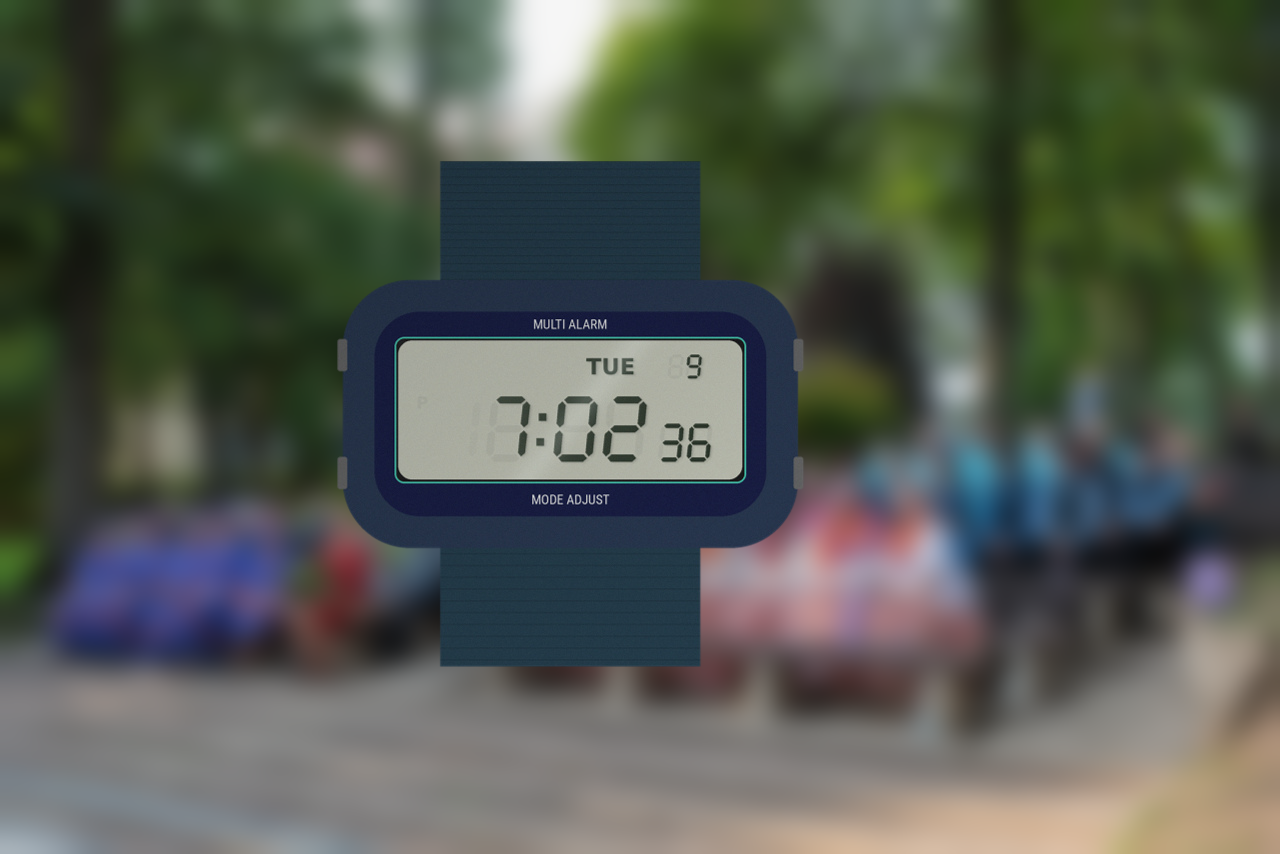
7:02:36
